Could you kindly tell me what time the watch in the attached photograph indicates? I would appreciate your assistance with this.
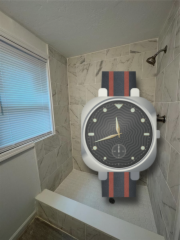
11:42
